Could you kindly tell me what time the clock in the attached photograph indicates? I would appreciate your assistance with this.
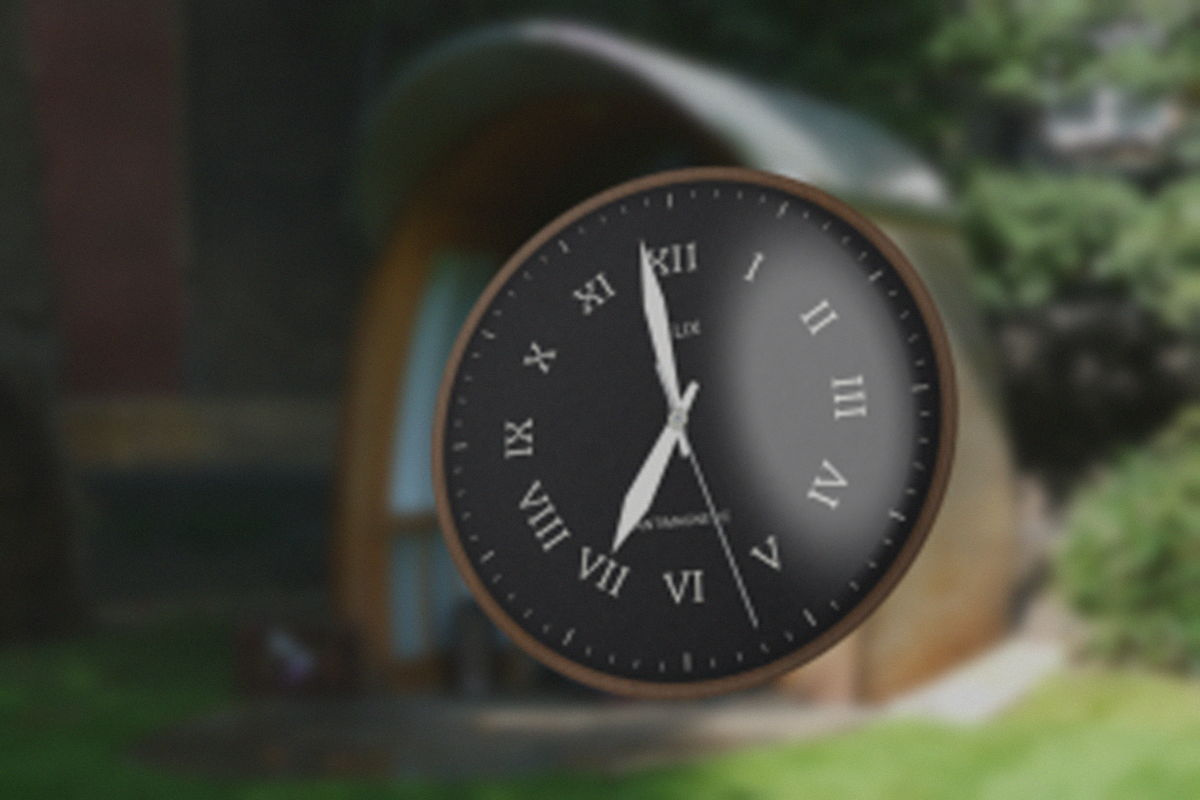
6:58:27
